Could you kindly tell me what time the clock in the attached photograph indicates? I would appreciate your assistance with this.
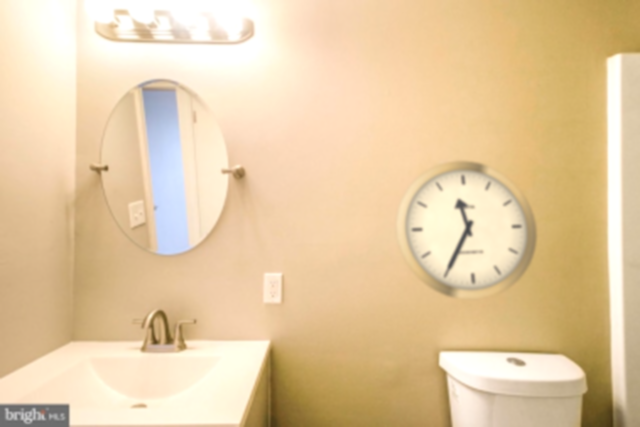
11:35
